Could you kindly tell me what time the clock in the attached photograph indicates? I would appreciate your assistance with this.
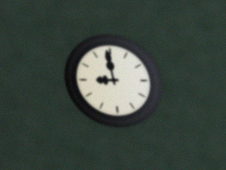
8:59
